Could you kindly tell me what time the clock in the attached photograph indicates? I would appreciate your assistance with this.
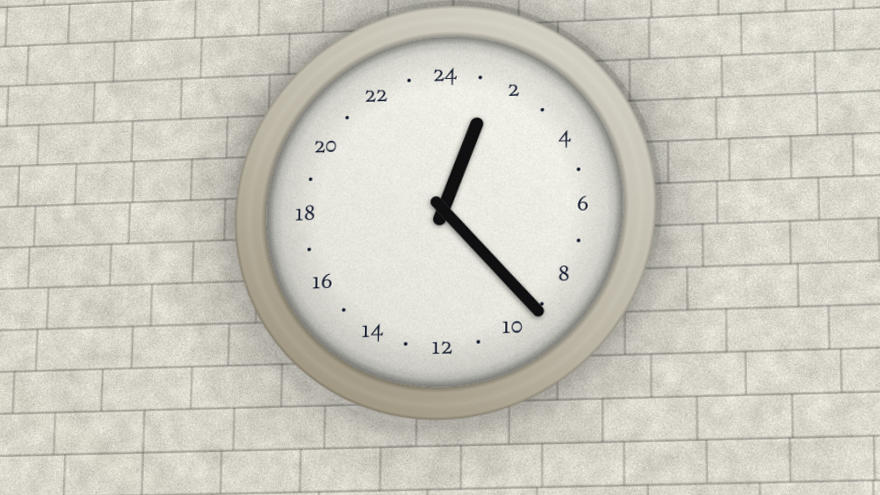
1:23
